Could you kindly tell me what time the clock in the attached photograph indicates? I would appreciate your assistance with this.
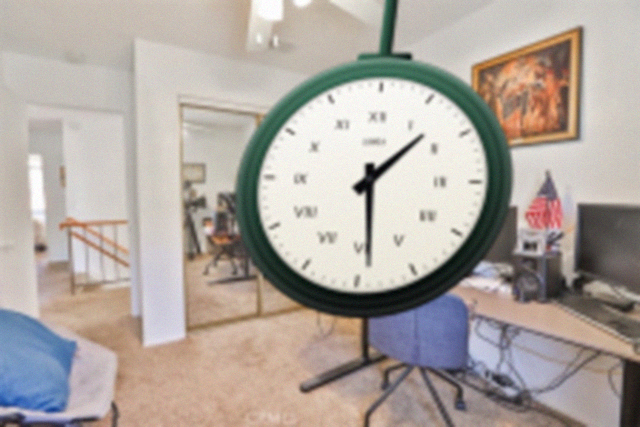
1:29
